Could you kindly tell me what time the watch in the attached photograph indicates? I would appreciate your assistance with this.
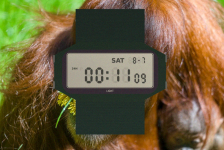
0:11:09
